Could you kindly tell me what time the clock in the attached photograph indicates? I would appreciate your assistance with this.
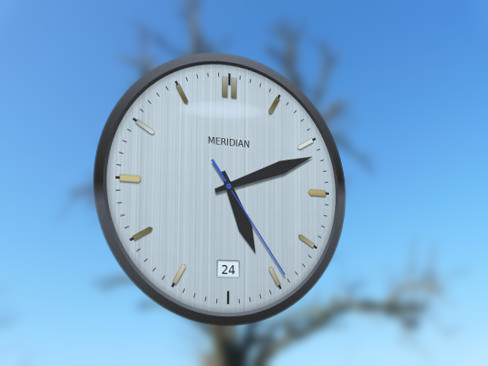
5:11:24
